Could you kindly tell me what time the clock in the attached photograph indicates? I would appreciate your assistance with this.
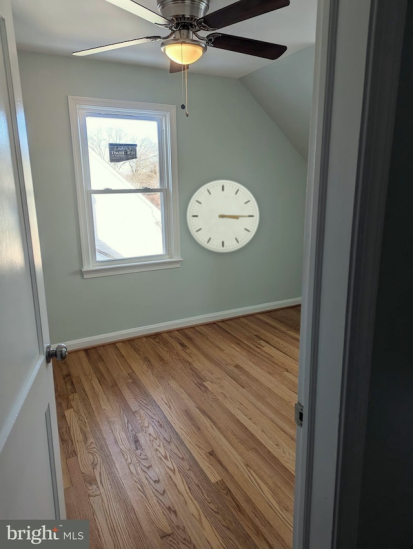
3:15
